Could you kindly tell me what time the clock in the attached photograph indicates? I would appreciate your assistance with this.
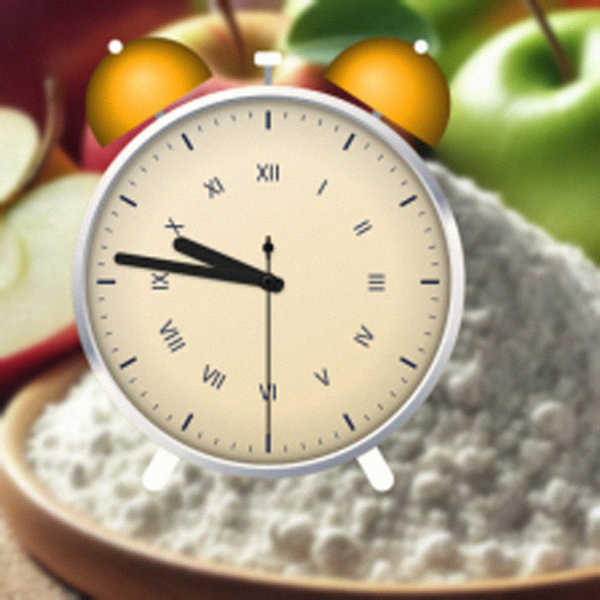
9:46:30
